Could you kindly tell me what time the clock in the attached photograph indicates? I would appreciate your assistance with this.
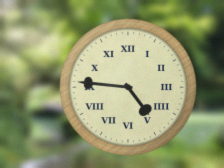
4:46
